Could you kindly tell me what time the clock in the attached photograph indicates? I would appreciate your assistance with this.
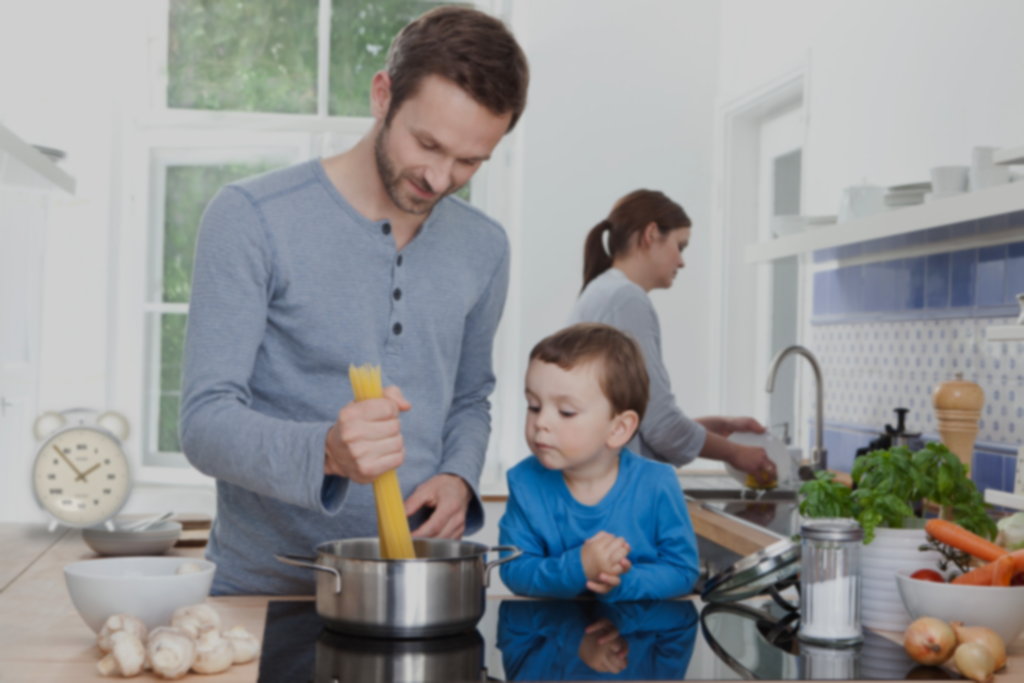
1:53
